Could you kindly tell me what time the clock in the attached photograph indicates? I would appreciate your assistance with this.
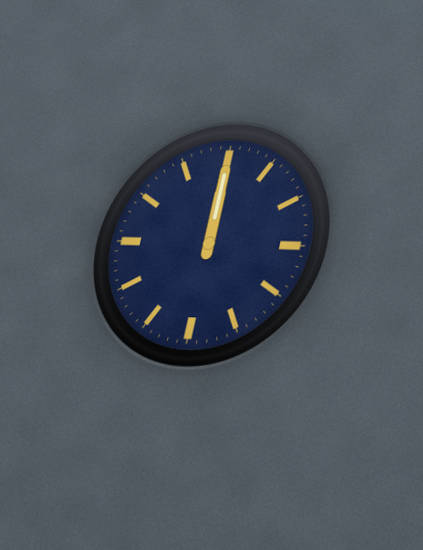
12:00
